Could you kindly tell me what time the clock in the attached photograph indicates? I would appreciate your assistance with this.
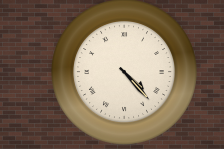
4:23
